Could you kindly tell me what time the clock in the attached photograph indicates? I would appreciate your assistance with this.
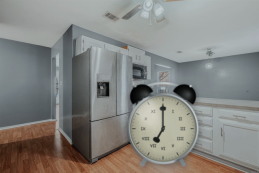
7:00
